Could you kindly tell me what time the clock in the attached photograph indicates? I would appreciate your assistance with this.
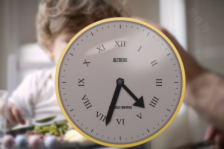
4:33
